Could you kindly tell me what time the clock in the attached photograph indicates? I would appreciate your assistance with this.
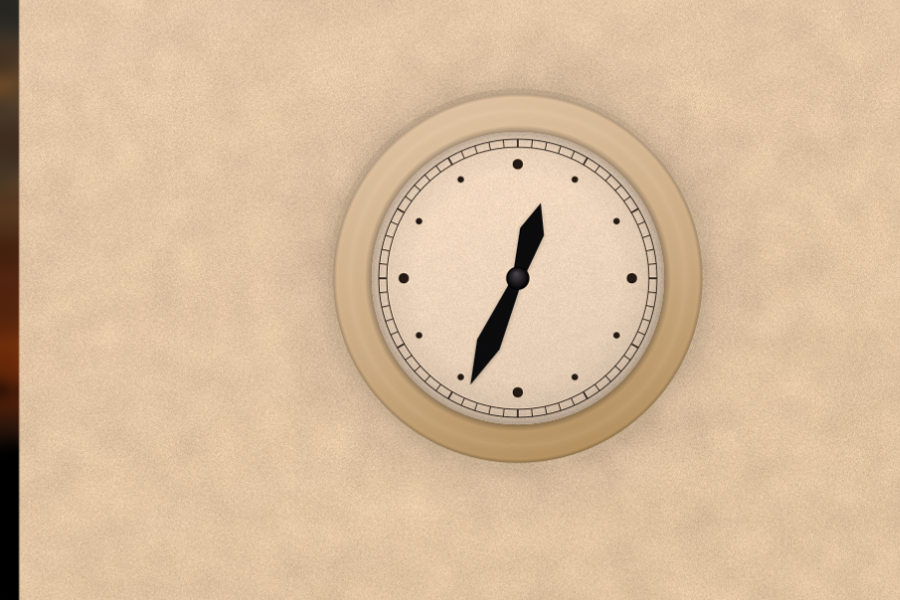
12:34
